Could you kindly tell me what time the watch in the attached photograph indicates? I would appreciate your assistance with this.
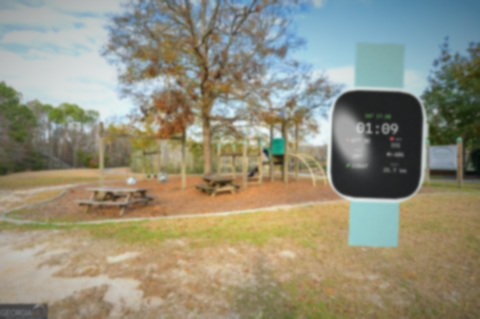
1:09
